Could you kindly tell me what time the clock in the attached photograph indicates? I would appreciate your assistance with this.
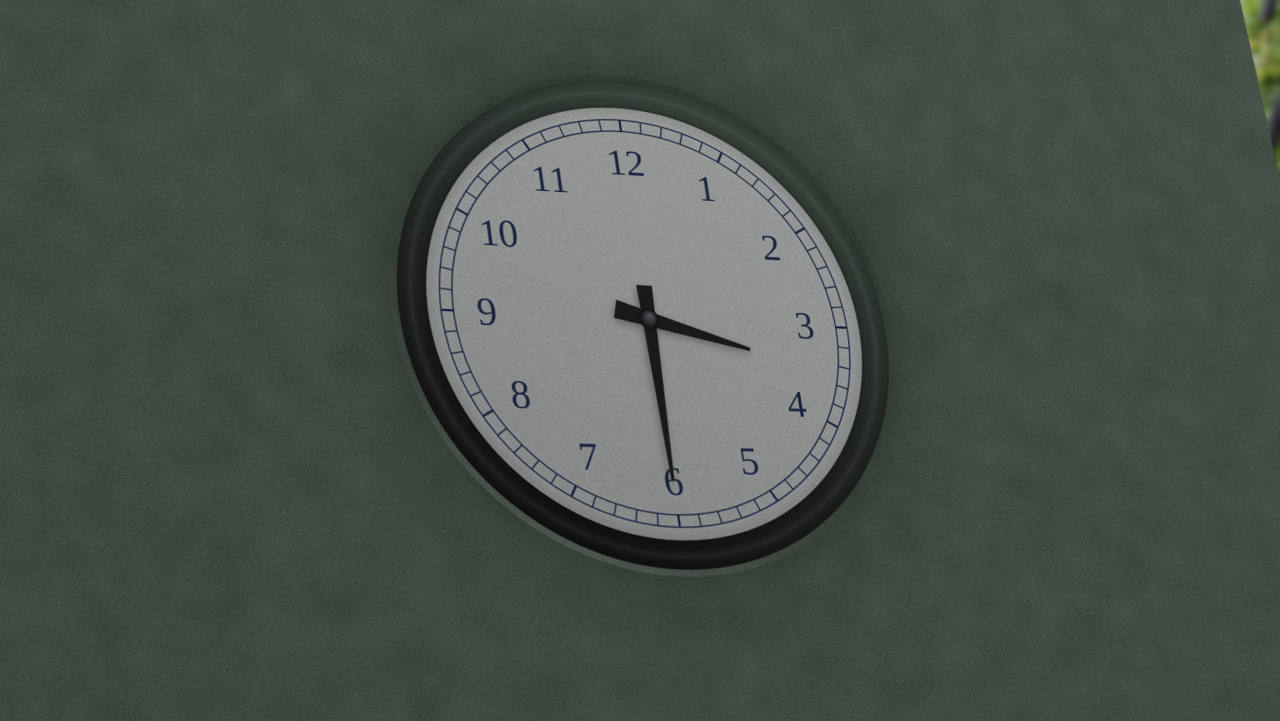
3:30
